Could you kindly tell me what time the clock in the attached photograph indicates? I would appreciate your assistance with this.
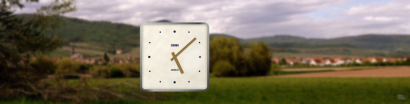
5:08
